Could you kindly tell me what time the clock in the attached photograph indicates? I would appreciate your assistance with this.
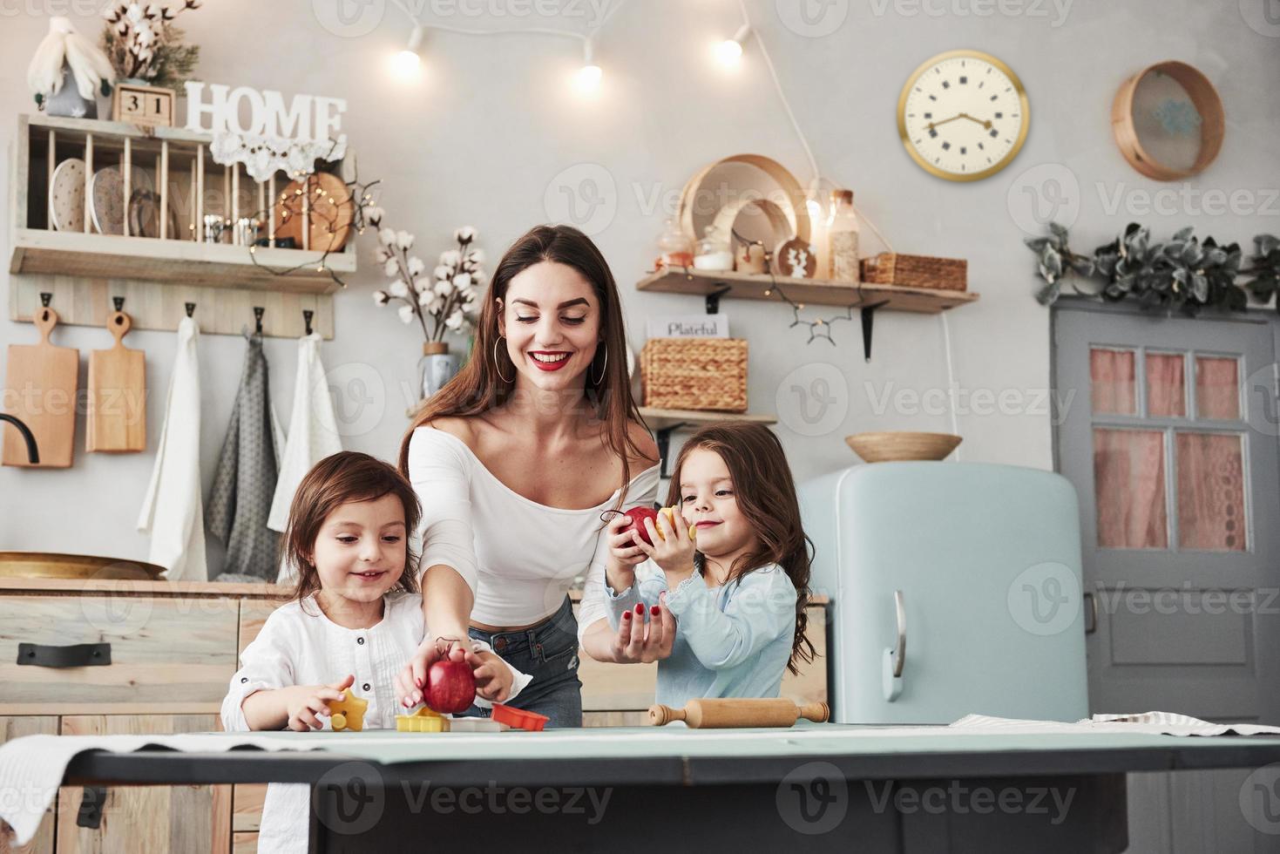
3:42
